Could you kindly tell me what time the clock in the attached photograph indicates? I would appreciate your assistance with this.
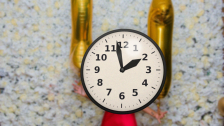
1:58
